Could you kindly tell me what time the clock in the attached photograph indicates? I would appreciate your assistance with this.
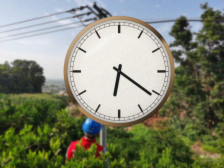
6:21
